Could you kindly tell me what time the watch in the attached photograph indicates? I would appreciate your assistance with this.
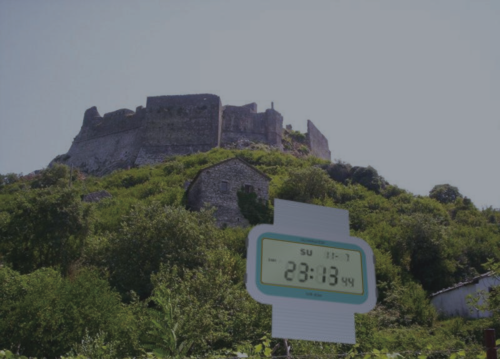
23:13:44
